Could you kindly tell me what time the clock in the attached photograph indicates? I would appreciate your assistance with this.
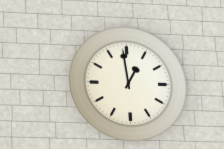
12:59
